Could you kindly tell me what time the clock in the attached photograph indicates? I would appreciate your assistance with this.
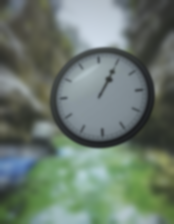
1:05
